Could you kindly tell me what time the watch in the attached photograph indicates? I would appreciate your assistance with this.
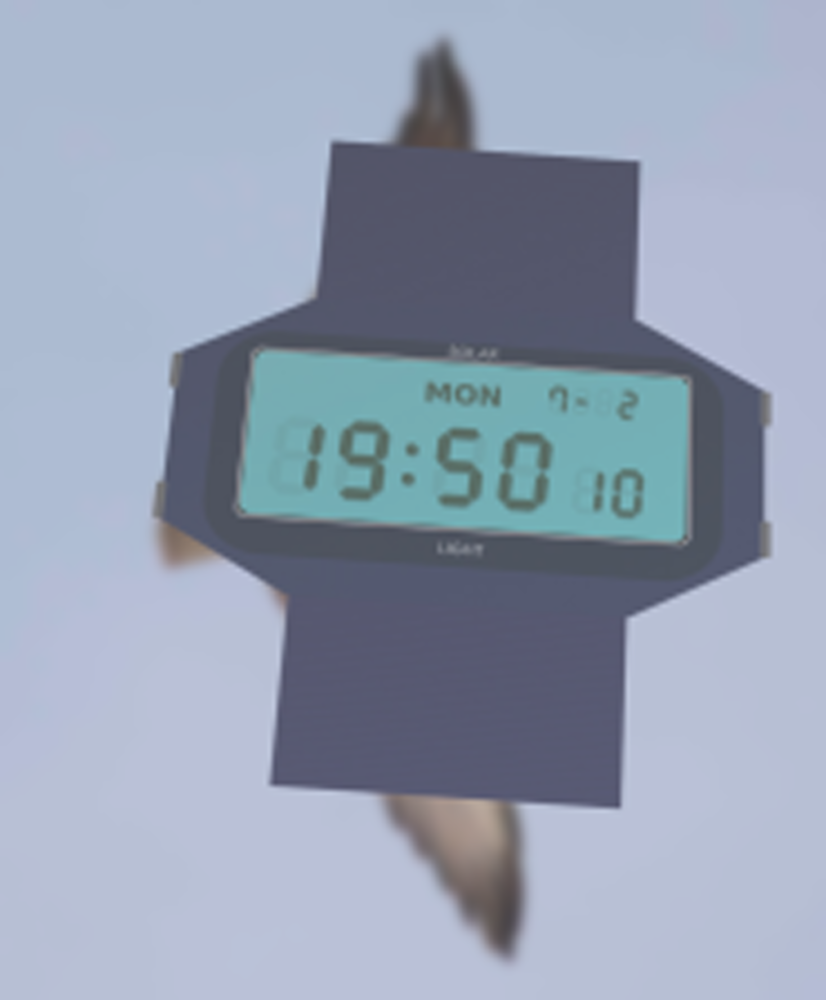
19:50:10
